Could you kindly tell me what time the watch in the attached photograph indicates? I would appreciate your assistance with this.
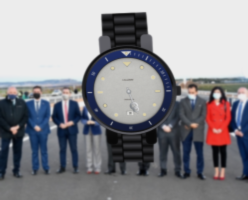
5:27
